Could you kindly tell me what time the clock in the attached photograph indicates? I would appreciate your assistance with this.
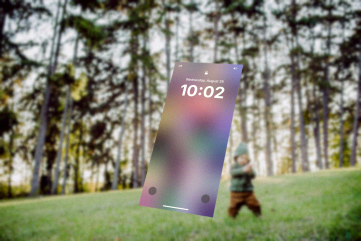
10:02
